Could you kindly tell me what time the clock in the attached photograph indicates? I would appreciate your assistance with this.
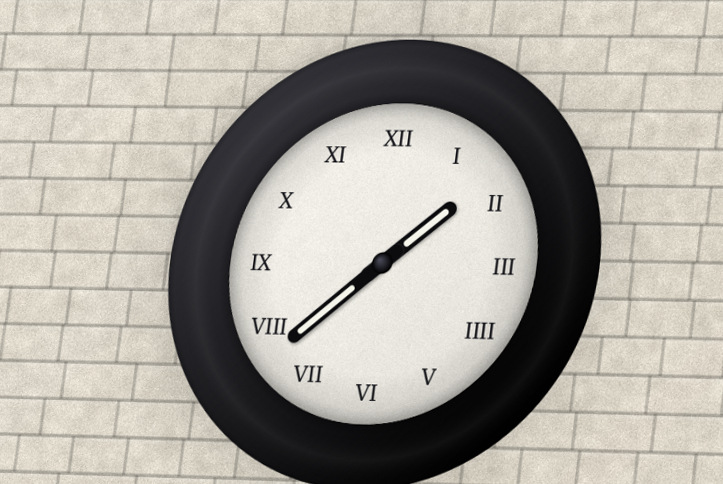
1:38
